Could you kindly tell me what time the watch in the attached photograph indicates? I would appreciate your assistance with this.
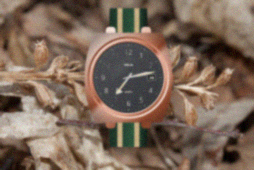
7:13
